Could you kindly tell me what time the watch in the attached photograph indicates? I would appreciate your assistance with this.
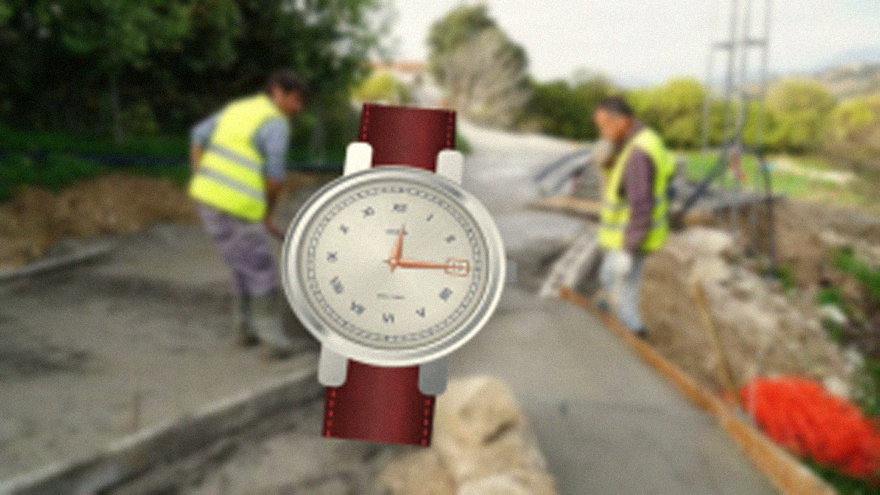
12:15
